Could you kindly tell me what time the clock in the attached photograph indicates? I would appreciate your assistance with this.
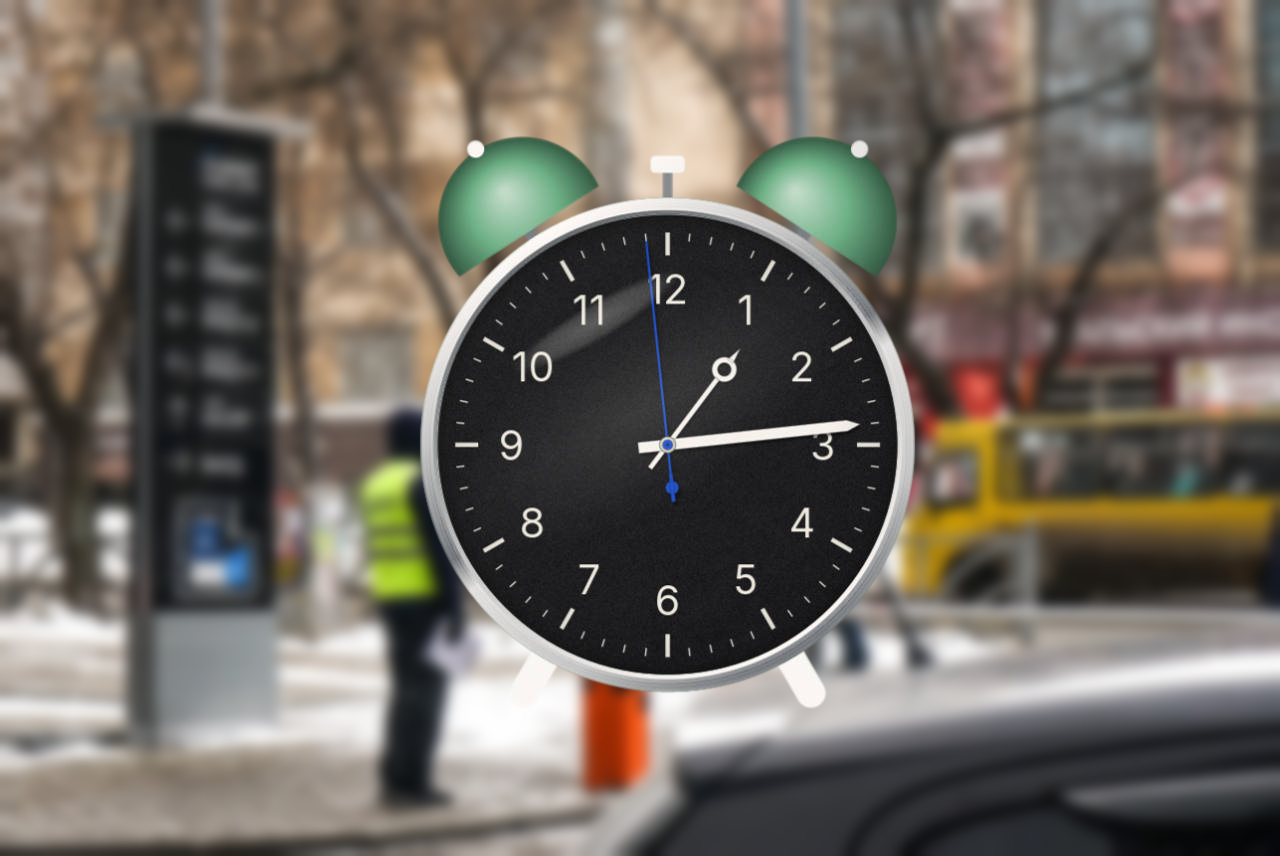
1:13:59
